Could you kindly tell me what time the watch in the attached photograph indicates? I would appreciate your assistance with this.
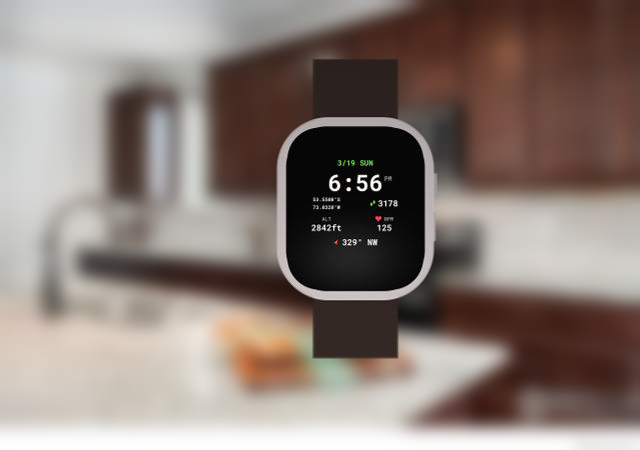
6:56
